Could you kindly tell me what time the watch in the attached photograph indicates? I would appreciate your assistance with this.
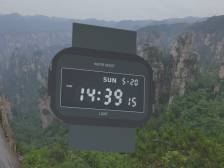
14:39:15
